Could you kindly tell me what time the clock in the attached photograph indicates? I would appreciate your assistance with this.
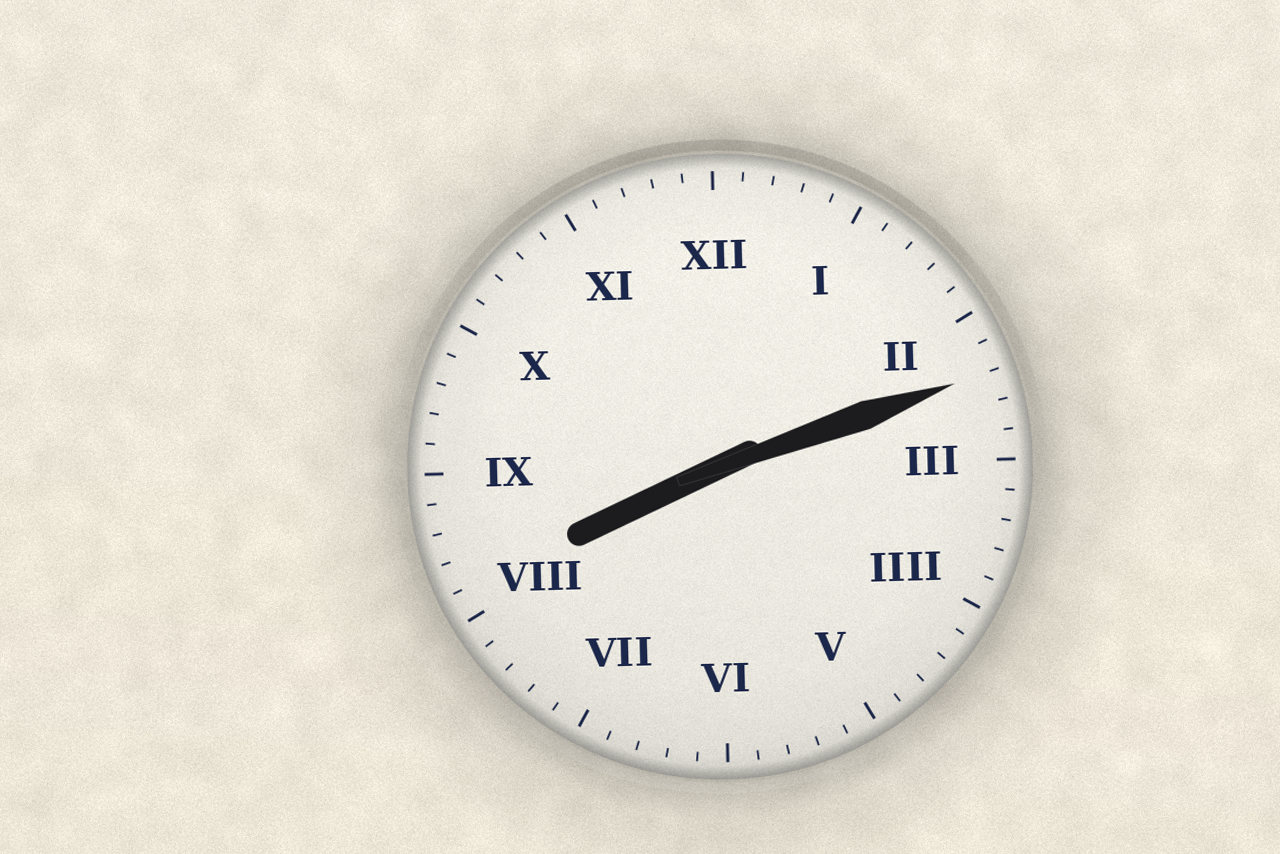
8:12
